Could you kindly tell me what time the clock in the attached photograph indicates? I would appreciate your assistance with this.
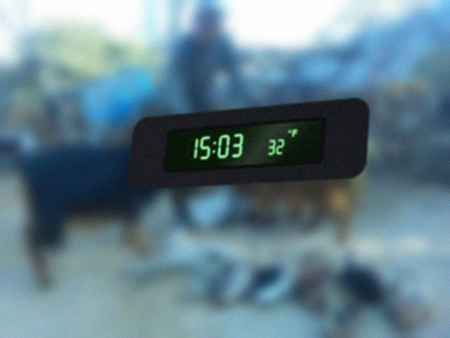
15:03
